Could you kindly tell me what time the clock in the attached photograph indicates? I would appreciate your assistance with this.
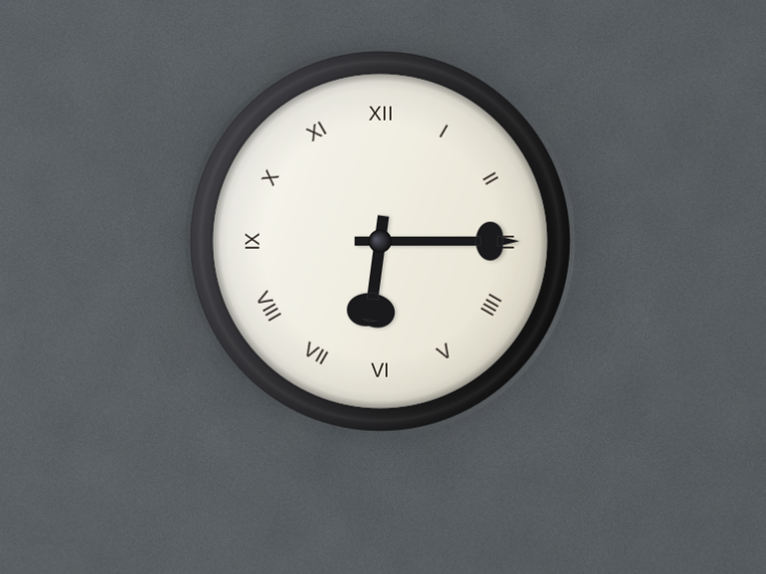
6:15
